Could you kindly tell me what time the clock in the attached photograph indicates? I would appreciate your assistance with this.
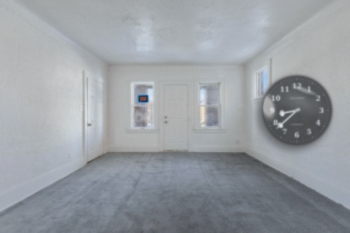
8:38
